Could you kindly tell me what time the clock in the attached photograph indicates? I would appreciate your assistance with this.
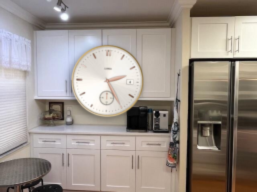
2:25
